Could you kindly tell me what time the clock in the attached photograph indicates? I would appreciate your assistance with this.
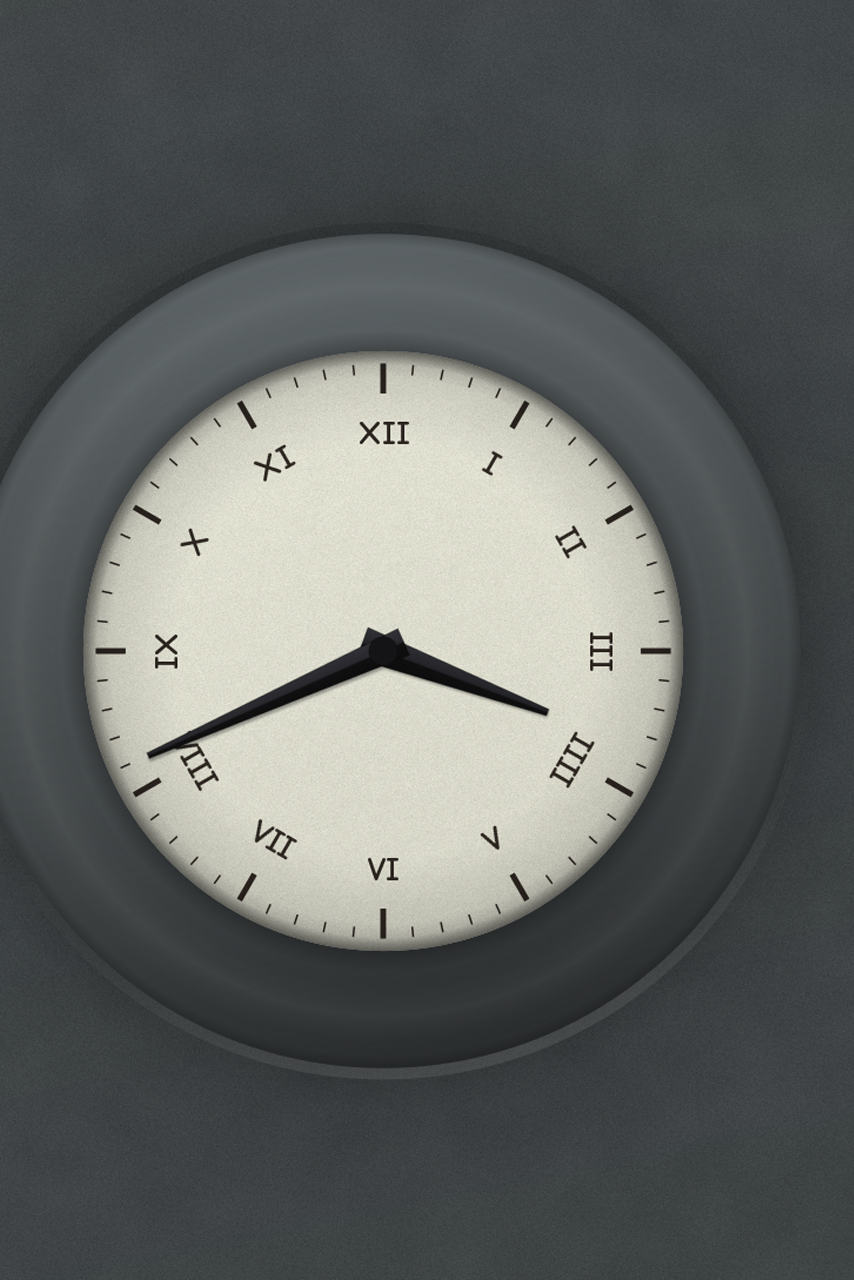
3:41
